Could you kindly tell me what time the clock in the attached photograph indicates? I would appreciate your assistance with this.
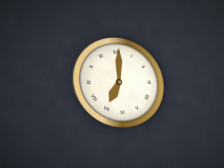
7:01
